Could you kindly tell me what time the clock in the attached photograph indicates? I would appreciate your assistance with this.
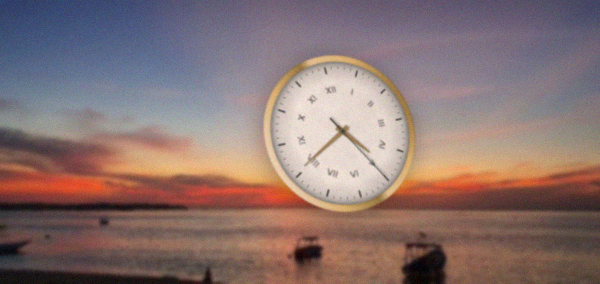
4:40:25
